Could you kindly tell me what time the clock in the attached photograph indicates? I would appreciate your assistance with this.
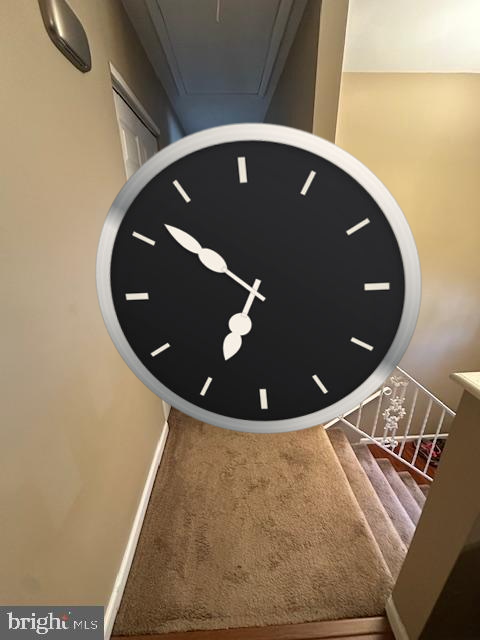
6:52
